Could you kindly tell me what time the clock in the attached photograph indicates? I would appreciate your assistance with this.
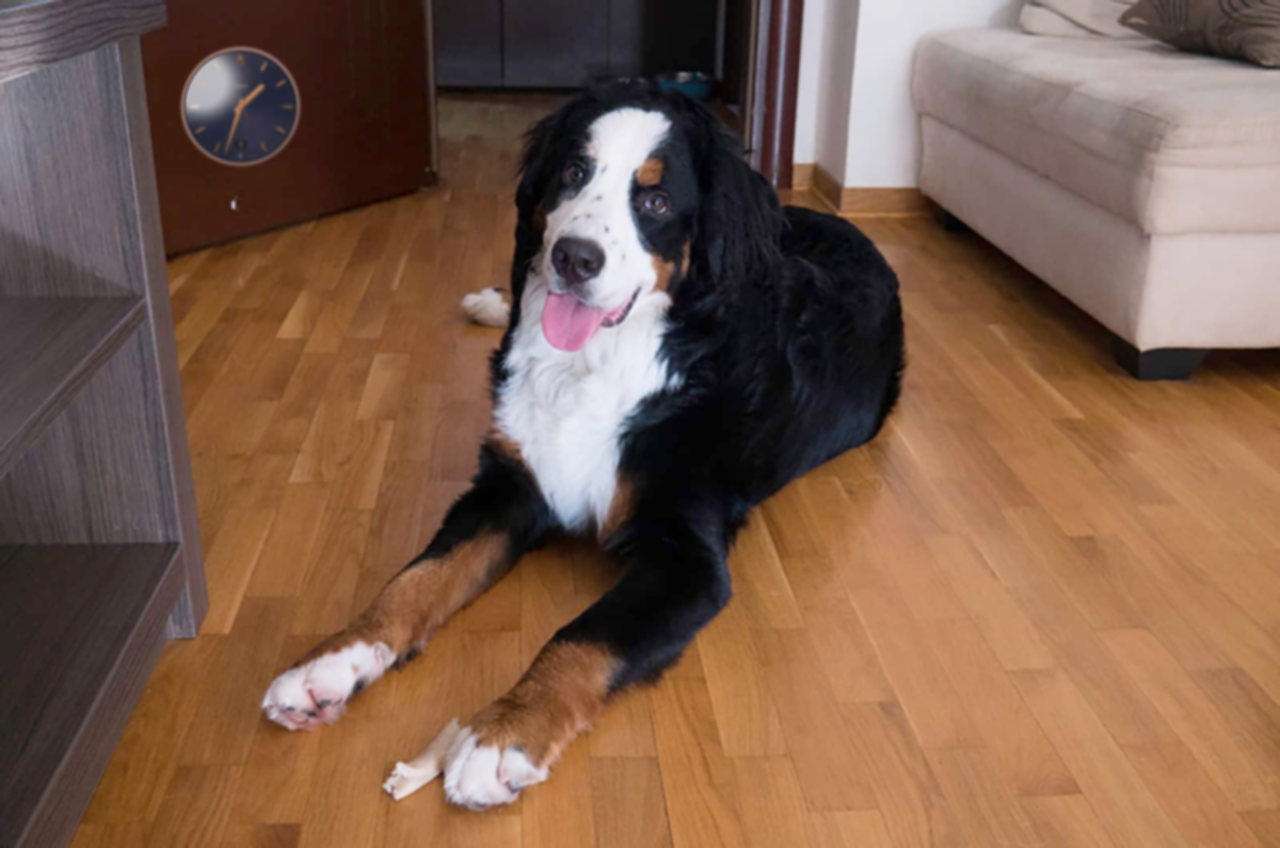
1:33
